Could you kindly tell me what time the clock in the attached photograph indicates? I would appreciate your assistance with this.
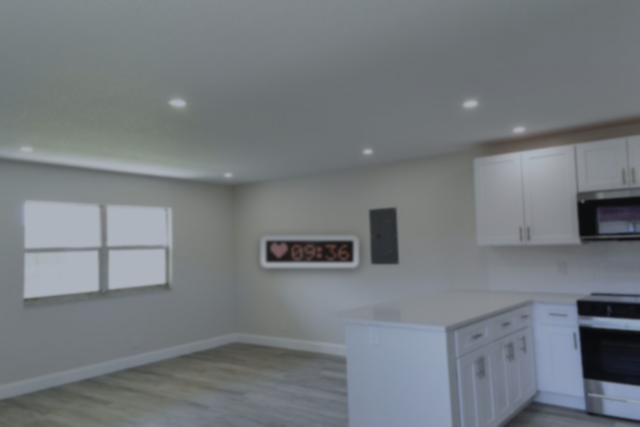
9:36
